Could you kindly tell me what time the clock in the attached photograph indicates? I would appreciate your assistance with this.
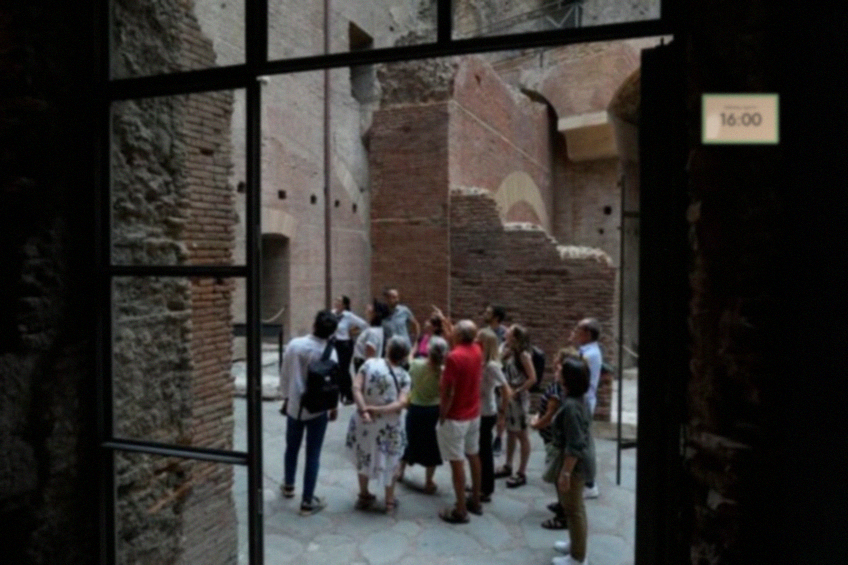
16:00
